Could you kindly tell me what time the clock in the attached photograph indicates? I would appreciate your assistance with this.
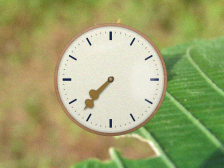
7:37
